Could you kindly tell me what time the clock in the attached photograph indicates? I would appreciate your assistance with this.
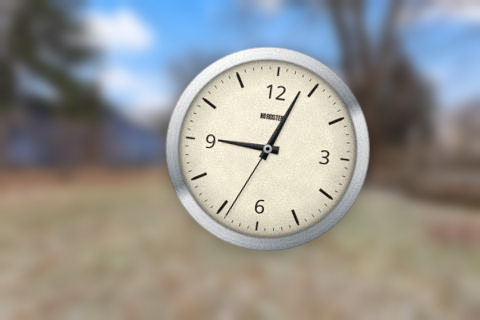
9:03:34
